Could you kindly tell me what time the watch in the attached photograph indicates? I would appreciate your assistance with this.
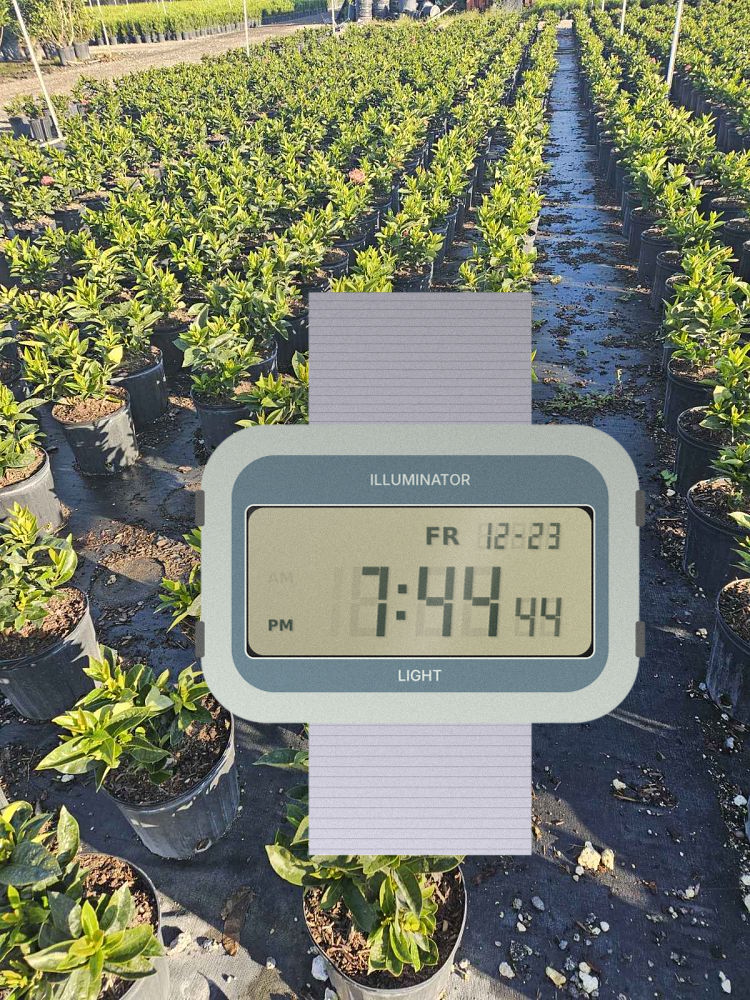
7:44:44
